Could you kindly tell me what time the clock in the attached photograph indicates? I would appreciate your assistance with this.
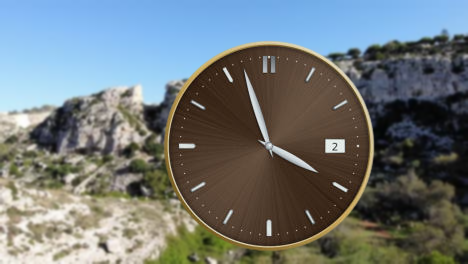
3:57
